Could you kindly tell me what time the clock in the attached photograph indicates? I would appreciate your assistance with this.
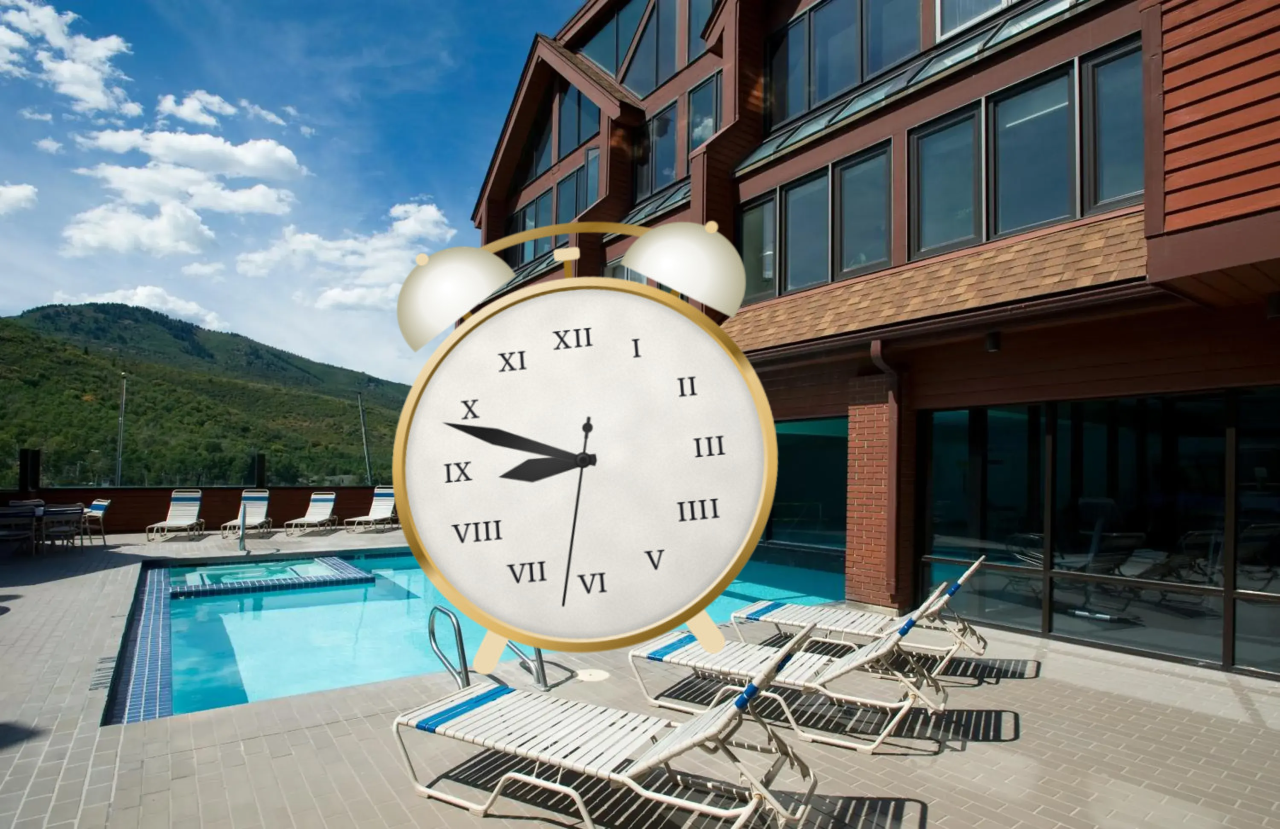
8:48:32
